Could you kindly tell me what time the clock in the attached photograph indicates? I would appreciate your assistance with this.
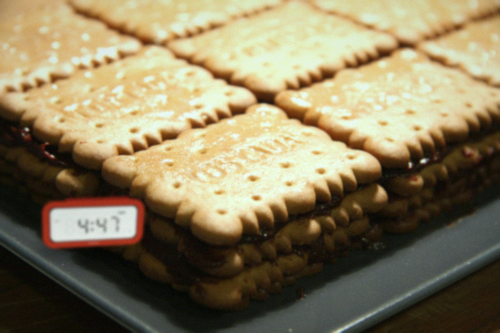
4:47
